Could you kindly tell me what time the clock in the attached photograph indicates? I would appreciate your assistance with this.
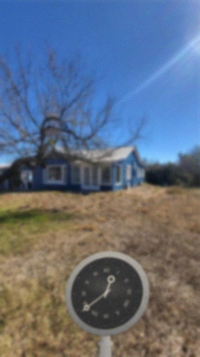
12:39
